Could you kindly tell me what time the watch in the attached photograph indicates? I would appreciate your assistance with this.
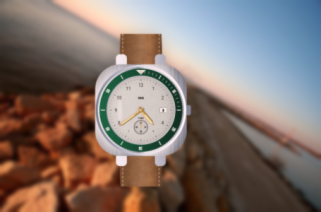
4:39
